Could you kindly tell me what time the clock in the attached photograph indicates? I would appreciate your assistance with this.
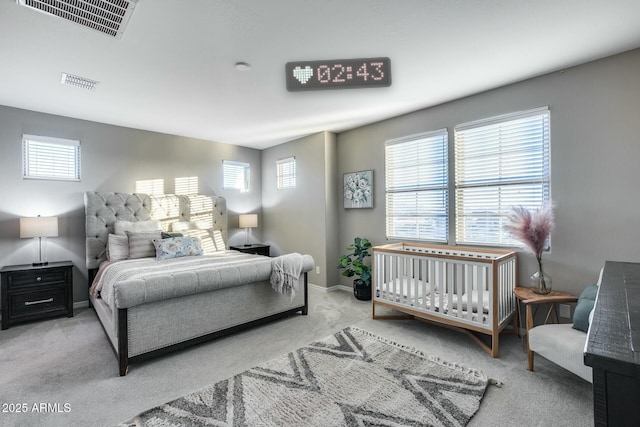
2:43
